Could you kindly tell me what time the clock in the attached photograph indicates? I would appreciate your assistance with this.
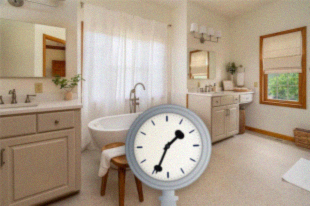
1:34
